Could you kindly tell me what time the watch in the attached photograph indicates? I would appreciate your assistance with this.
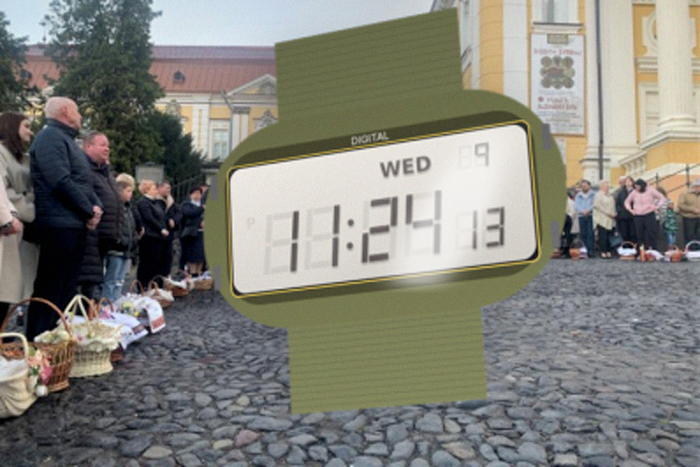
11:24:13
